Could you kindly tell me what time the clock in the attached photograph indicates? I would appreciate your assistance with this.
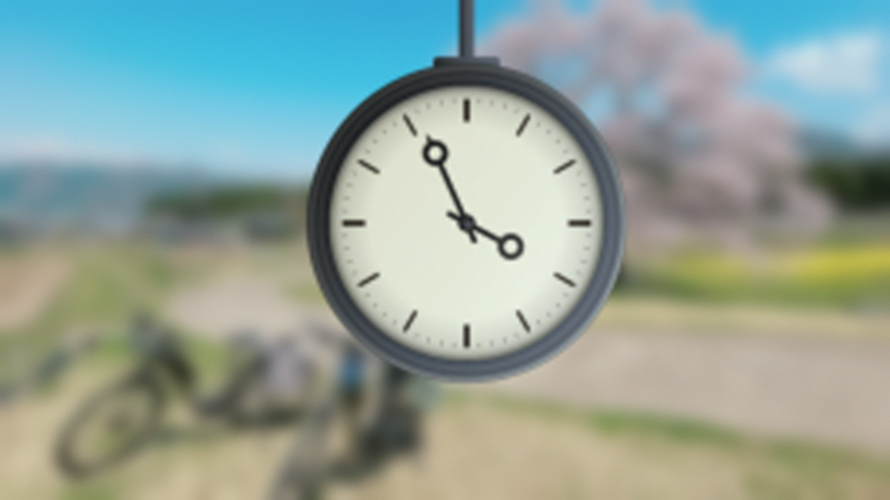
3:56
